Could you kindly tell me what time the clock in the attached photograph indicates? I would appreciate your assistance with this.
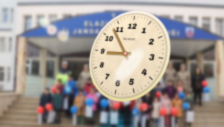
8:53
